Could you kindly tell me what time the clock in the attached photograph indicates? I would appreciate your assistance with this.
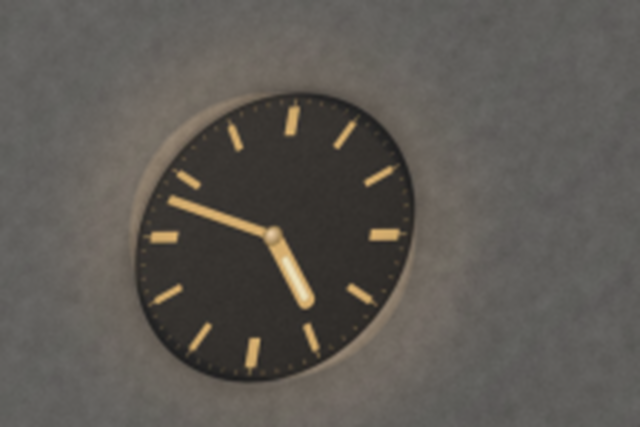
4:48
